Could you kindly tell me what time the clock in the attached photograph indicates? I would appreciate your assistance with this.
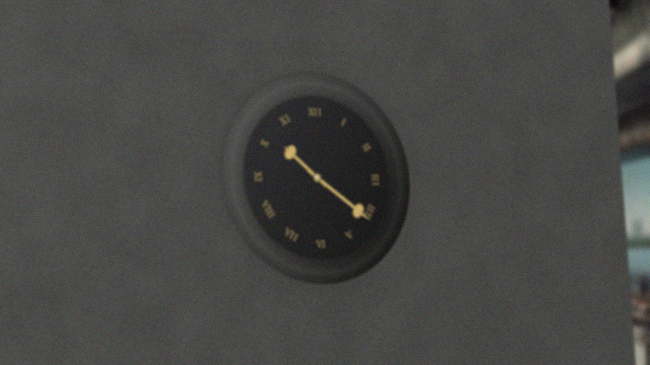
10:21
